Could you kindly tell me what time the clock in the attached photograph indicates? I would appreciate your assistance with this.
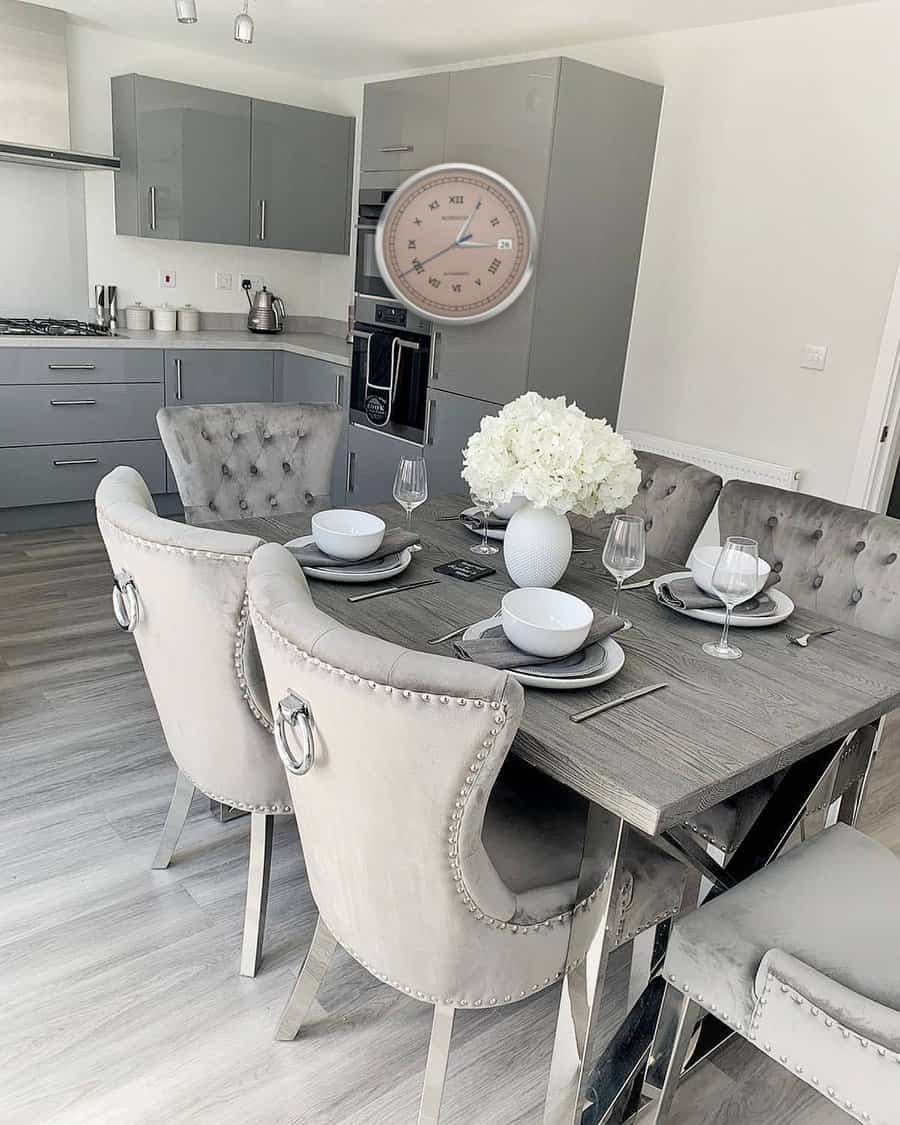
3:04:40
